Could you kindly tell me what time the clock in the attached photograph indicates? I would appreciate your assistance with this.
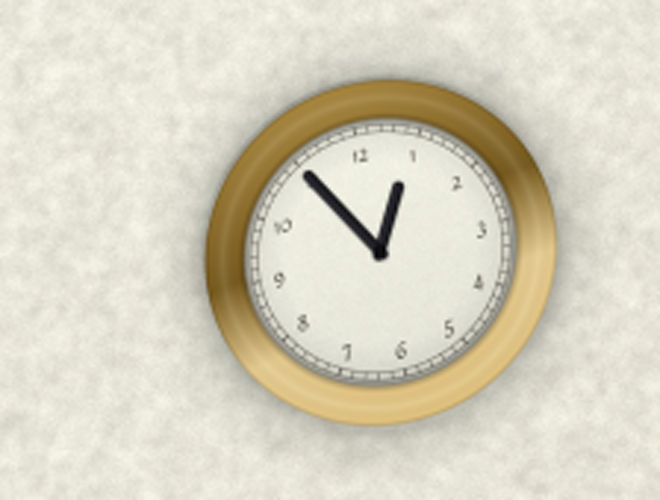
12:55
